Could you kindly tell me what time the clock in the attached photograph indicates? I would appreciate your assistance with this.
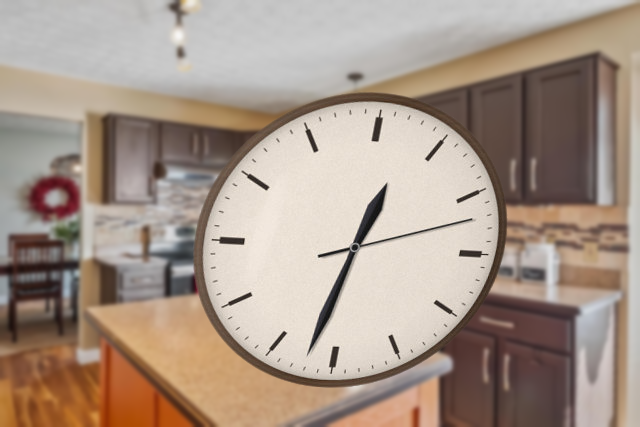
12:32:12
